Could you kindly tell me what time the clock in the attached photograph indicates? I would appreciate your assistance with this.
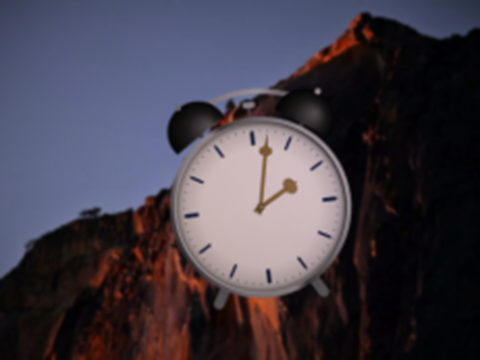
2:02
